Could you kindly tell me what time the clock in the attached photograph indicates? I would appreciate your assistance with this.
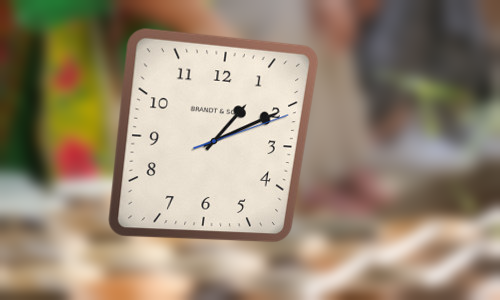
1:10:11
